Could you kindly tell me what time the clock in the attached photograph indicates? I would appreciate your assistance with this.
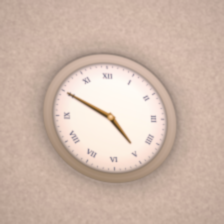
4:50
